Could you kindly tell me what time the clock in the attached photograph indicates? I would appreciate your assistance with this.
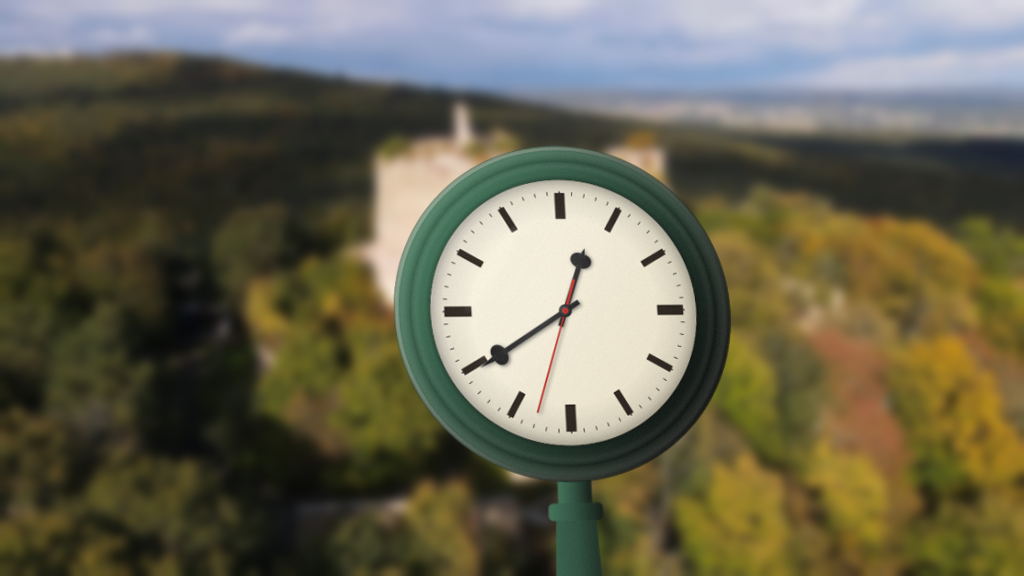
12:39:33
